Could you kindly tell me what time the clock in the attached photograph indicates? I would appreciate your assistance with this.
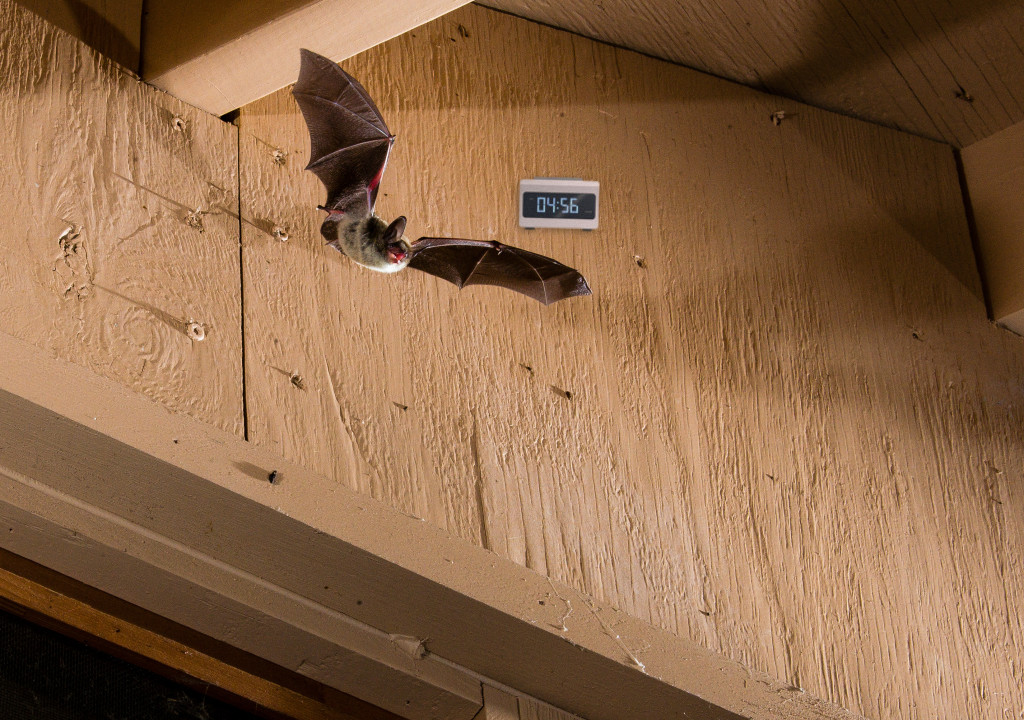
4:56
